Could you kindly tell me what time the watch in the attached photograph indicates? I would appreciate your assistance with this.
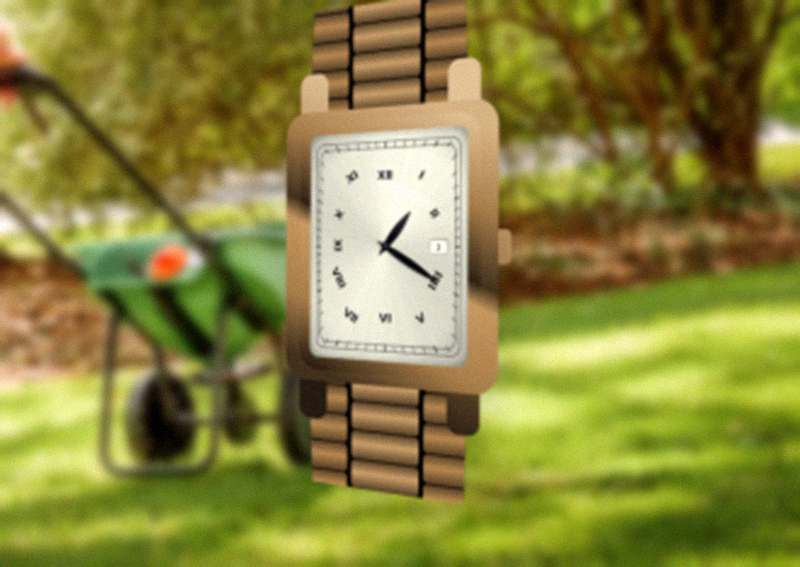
1:20
